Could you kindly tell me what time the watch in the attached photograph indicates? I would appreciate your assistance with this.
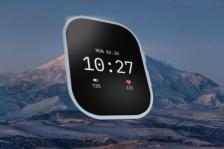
10:27
